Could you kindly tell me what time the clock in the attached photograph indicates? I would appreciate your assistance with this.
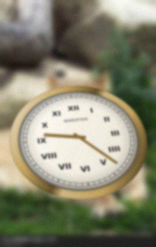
9:23
